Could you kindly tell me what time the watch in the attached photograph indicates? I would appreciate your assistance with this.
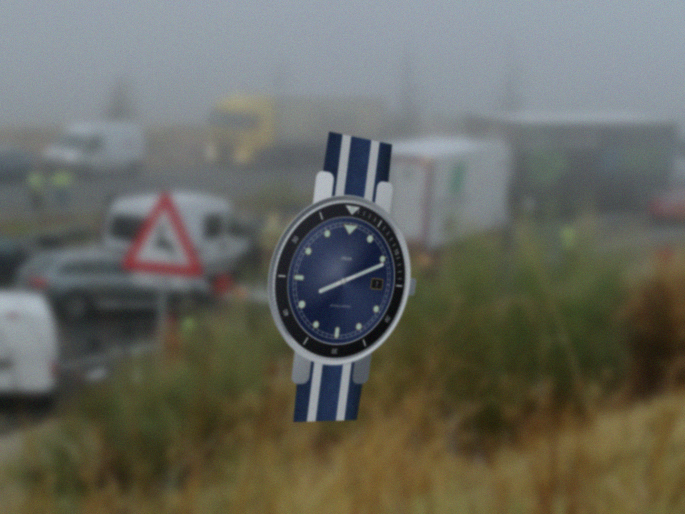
8:11
